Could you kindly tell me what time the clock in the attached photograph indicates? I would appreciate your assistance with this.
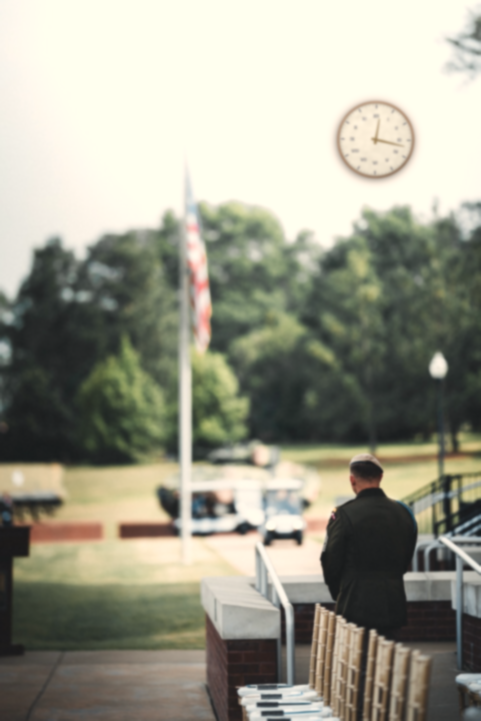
12:17
